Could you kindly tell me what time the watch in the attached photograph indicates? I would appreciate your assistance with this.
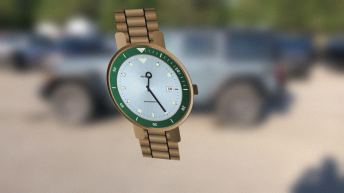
12:25
